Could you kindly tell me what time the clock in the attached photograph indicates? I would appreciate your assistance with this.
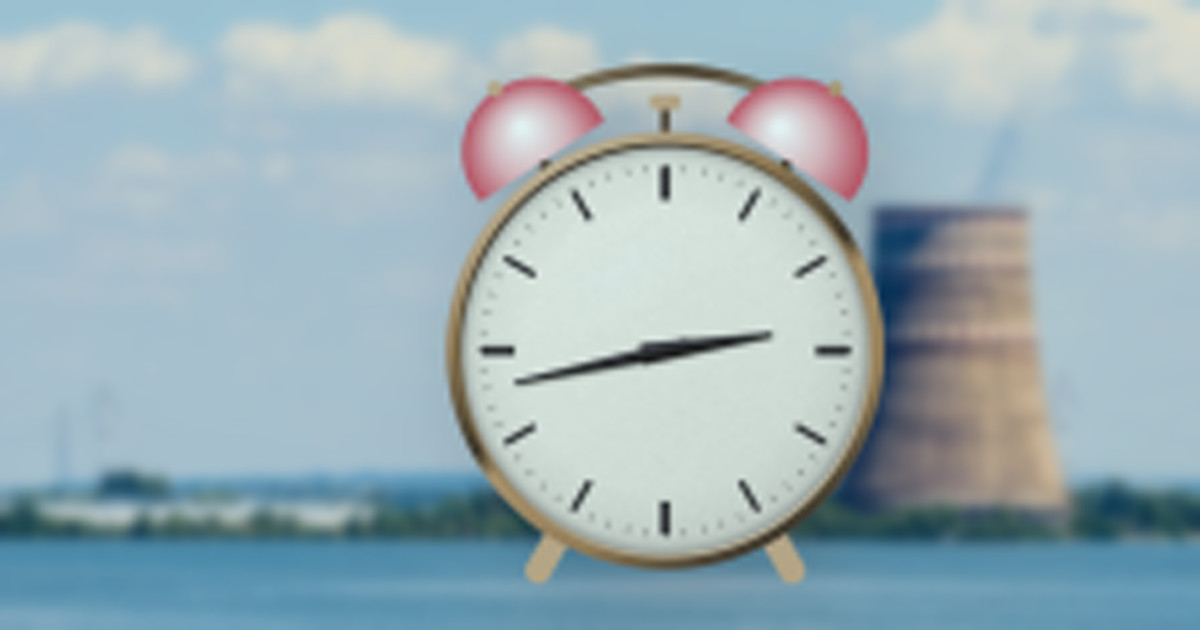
2:43
